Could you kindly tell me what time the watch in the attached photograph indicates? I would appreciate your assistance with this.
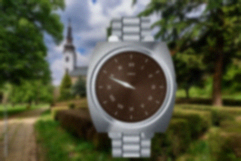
9:49
